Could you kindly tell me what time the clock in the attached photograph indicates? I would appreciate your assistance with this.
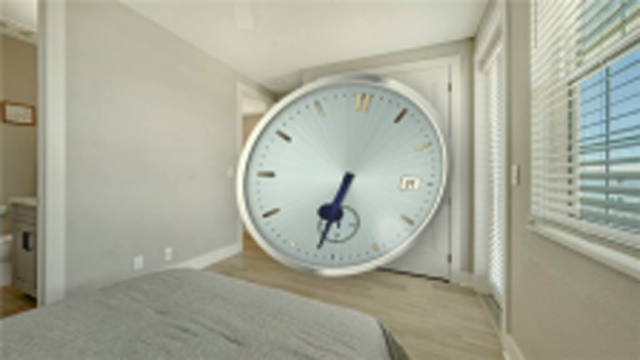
6:32
